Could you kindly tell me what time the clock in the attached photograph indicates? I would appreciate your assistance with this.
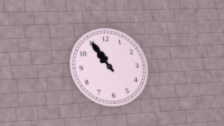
10:55
